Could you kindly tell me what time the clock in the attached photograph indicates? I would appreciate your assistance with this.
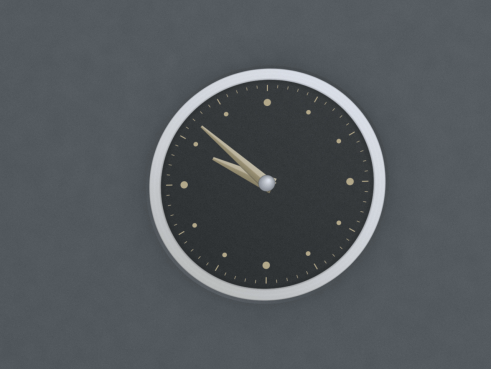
9:52
